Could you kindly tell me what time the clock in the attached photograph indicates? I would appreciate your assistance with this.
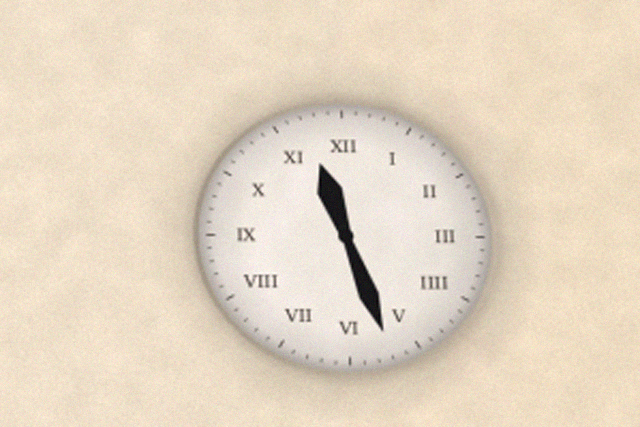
11:27
